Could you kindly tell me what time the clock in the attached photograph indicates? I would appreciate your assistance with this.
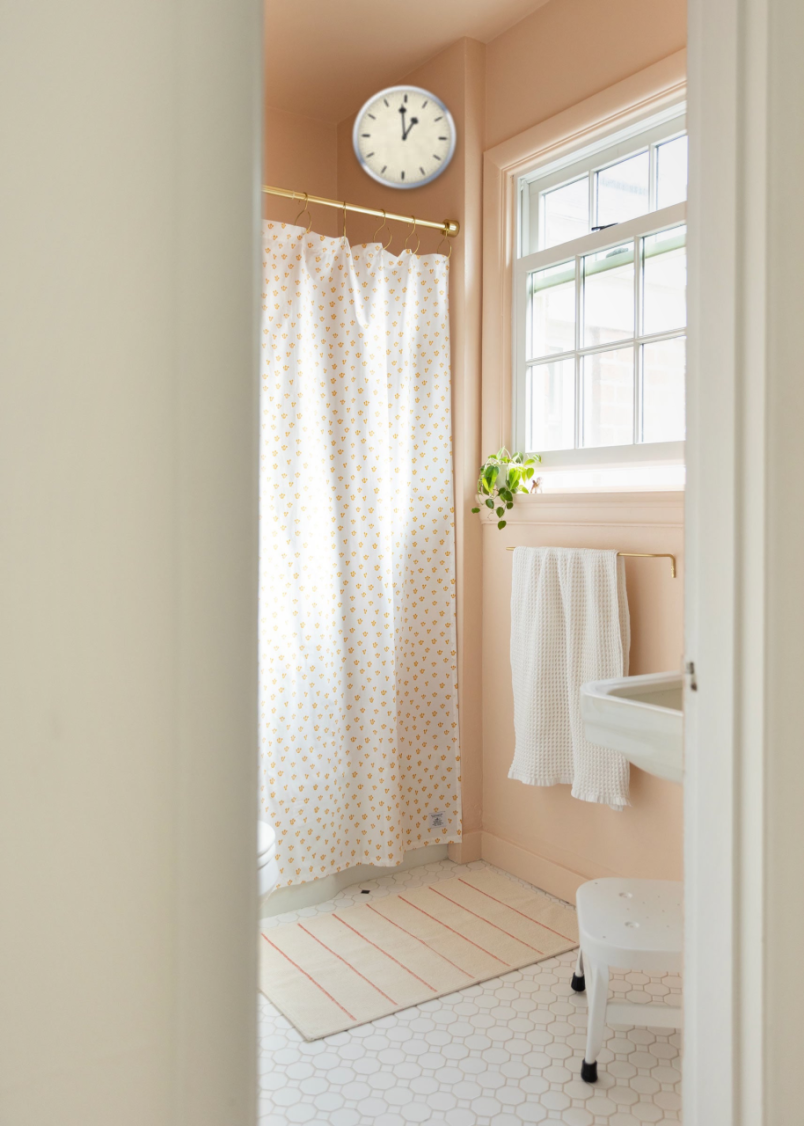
12:59
